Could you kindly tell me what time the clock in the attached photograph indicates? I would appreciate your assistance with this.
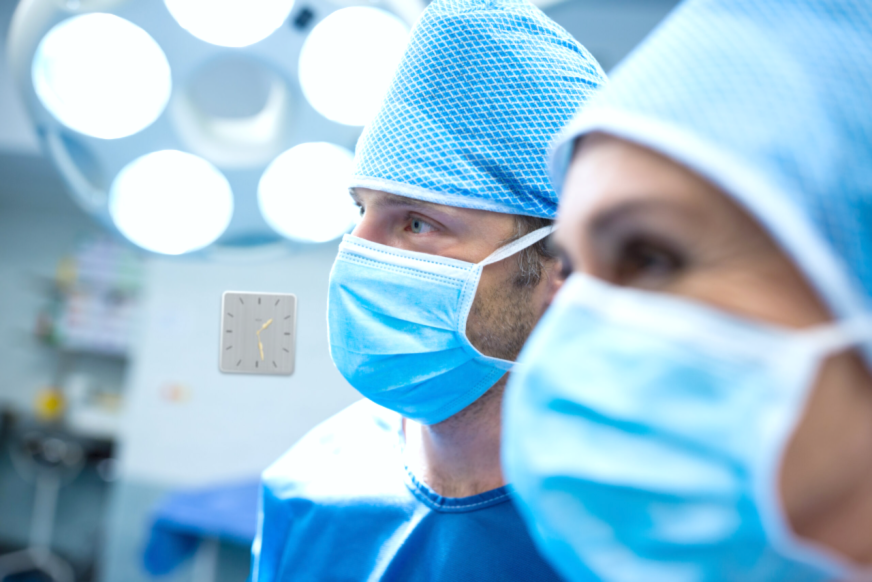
1:28
